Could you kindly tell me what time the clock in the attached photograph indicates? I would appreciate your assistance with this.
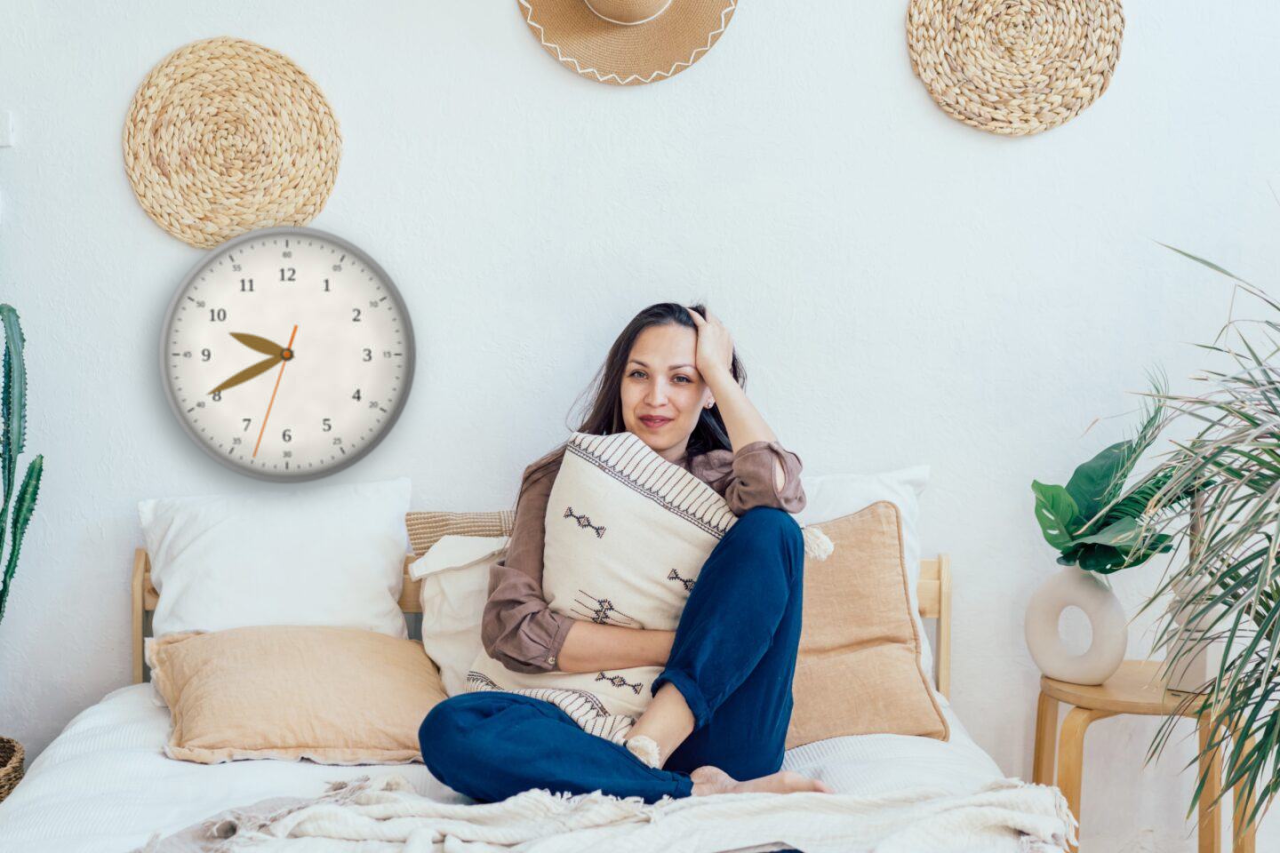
9:40:33
